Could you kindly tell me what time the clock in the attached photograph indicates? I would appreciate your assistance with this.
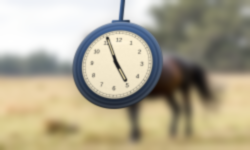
4:56
